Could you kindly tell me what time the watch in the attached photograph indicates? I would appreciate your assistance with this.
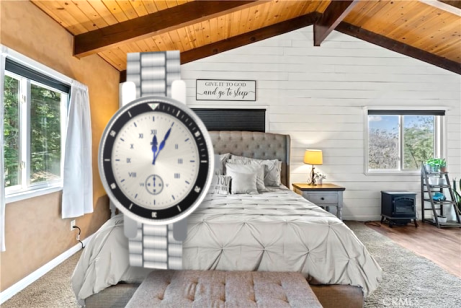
12:05
